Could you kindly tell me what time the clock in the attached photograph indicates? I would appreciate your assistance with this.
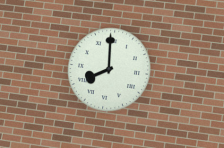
7:59
